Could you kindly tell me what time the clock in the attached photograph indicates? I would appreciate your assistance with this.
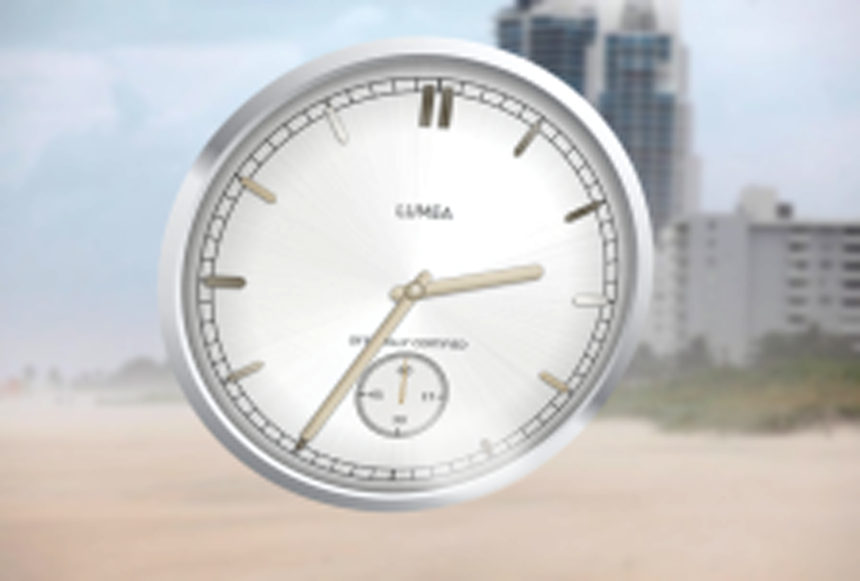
2:35
